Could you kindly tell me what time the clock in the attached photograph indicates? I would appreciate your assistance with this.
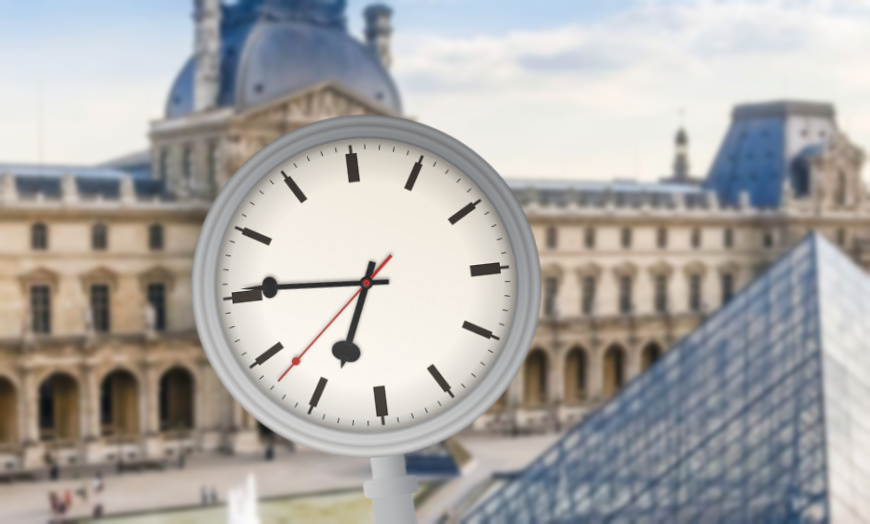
6:45:38
